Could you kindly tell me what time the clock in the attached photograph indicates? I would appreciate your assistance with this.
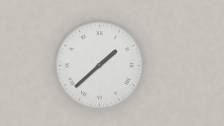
1:38
